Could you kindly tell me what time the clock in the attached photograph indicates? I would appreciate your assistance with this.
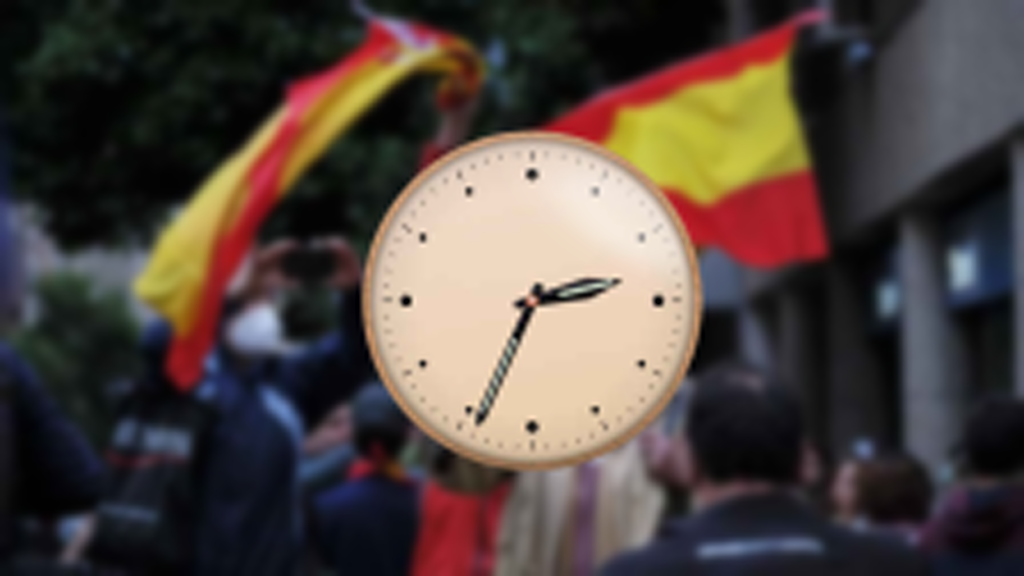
2:34
